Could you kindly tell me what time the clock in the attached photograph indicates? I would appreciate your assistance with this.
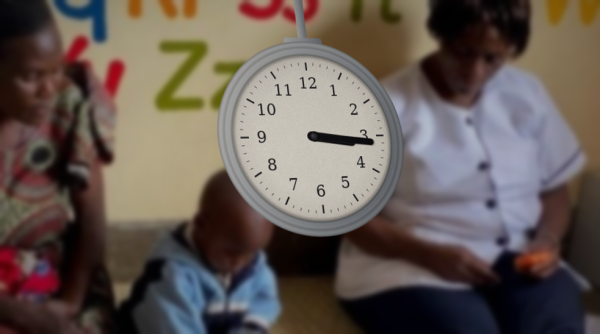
3:16
